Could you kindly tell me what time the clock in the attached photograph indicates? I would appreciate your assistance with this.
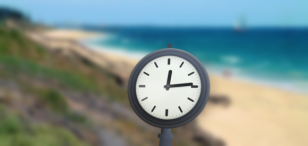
12:14
